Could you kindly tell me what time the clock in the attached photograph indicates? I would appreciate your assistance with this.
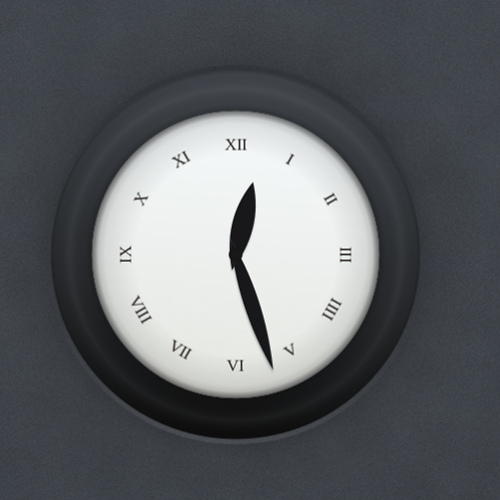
12:27
